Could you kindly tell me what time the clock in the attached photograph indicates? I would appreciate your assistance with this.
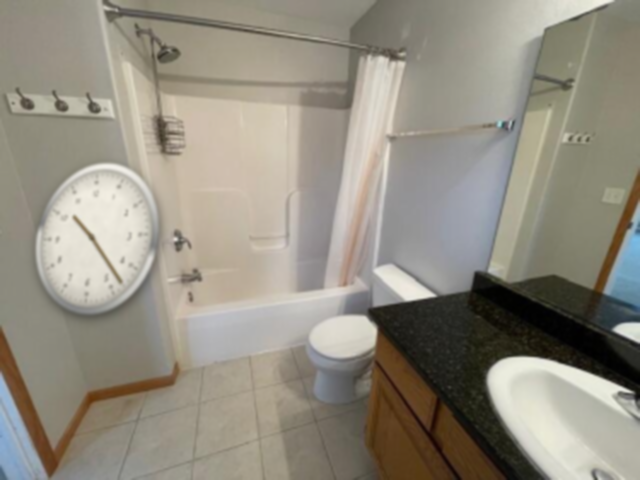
10:23
